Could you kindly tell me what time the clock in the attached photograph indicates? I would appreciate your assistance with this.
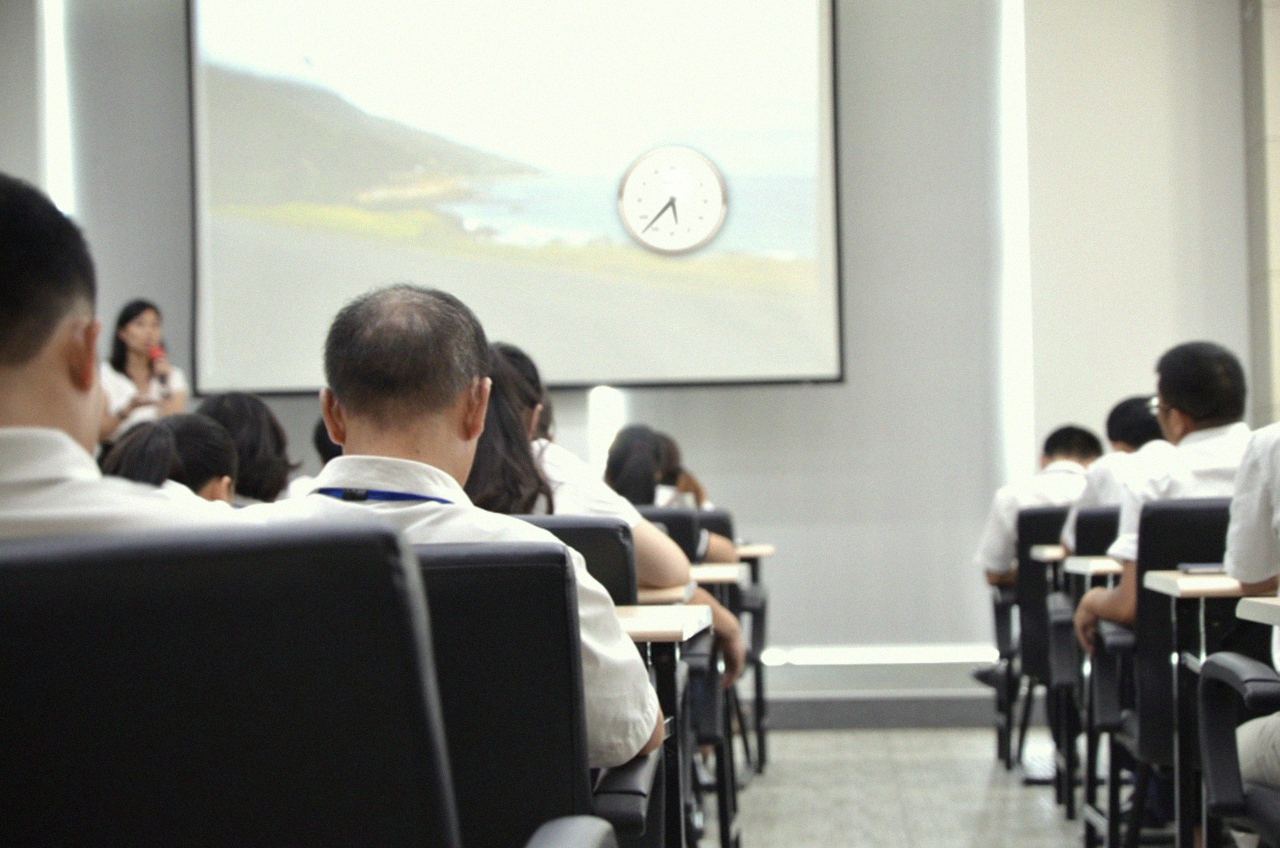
5:37
